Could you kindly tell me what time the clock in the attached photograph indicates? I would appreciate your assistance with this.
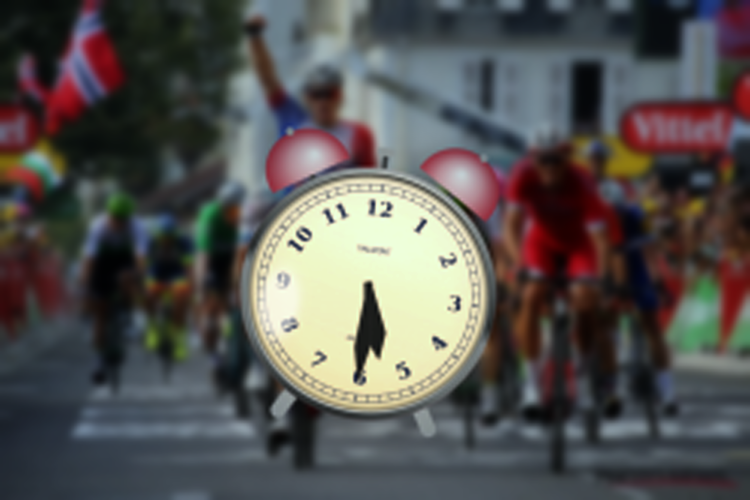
5:30
